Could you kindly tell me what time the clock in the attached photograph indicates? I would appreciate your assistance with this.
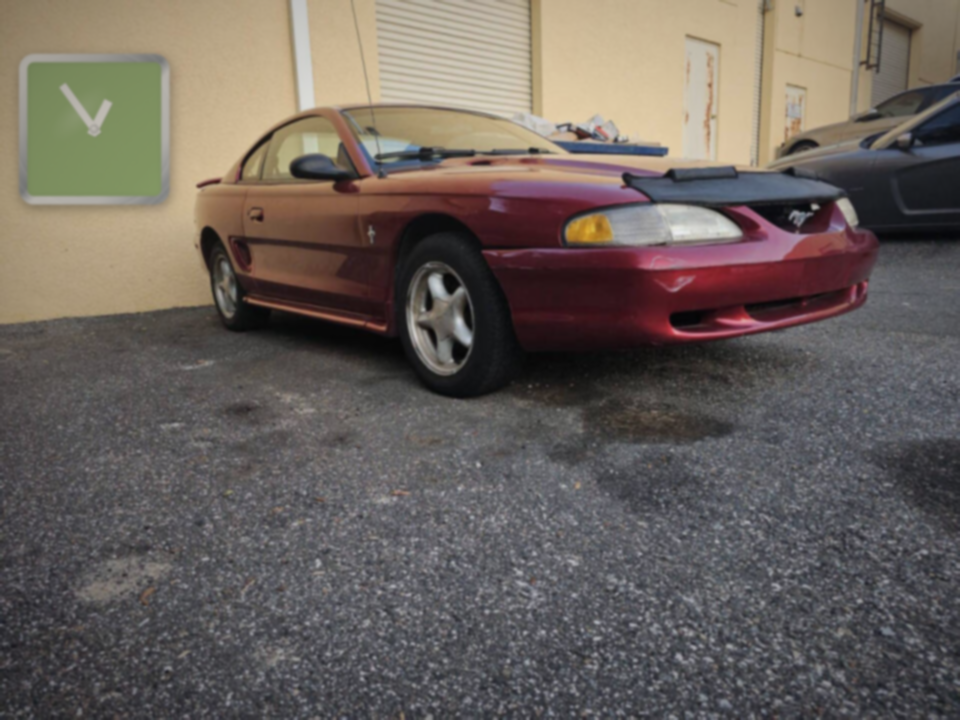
12:54
